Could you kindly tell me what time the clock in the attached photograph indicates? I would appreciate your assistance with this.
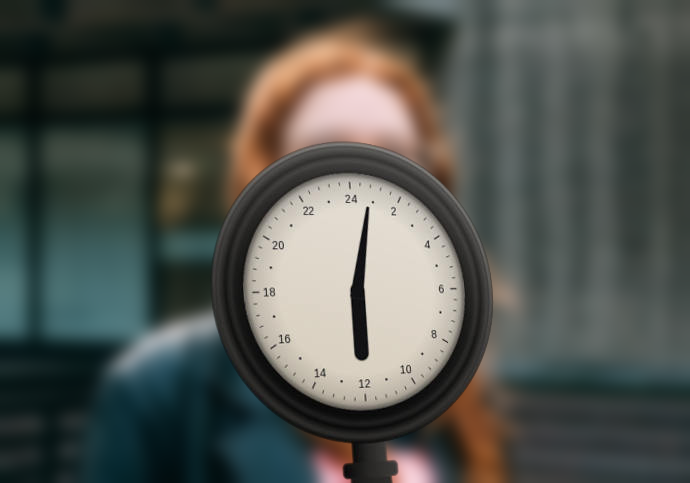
12:02
